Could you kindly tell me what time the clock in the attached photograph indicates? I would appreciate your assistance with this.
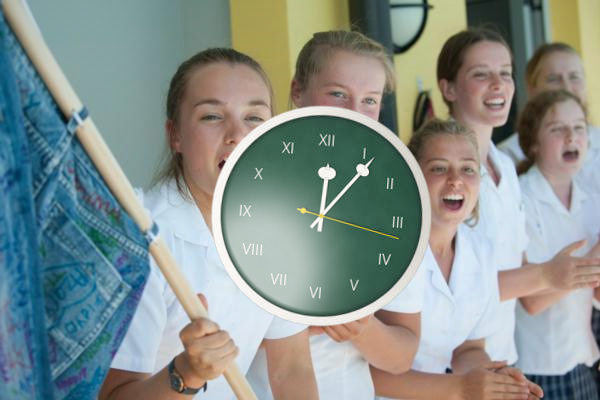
12:06:17
